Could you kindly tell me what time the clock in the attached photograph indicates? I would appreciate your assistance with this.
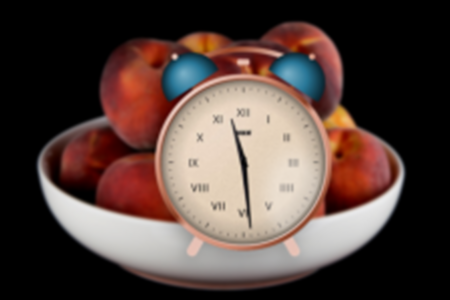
11:29
